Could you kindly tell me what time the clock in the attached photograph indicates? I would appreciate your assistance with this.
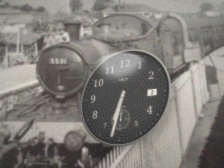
6:32
